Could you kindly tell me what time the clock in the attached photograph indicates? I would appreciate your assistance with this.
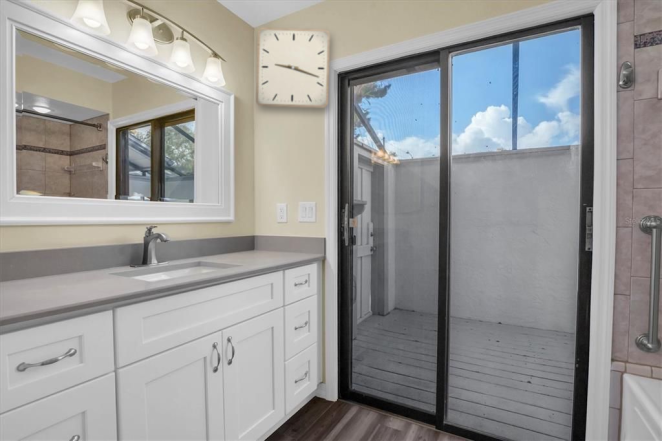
9:18
